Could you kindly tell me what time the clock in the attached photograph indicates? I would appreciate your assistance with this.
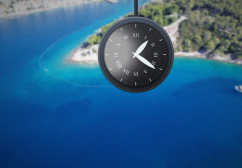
1:21
